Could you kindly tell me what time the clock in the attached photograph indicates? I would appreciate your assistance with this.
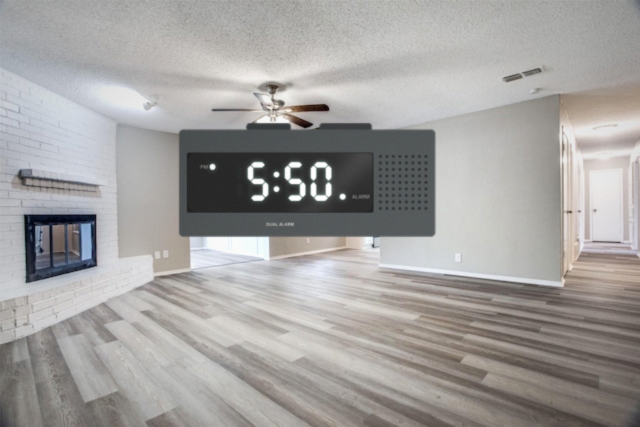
5:50
